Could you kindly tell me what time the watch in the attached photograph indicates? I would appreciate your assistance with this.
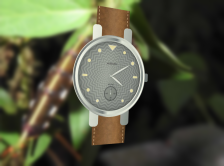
4:10
